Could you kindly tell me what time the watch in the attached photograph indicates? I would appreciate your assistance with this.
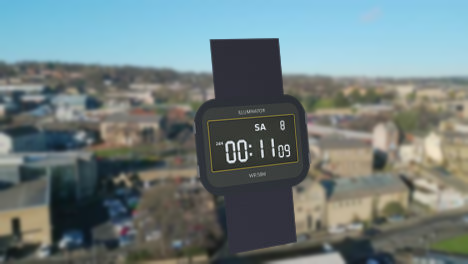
0:11:09
